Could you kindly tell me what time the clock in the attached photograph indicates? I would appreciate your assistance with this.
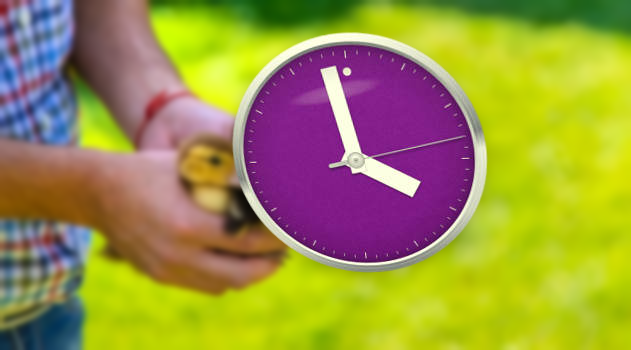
3:58:13
